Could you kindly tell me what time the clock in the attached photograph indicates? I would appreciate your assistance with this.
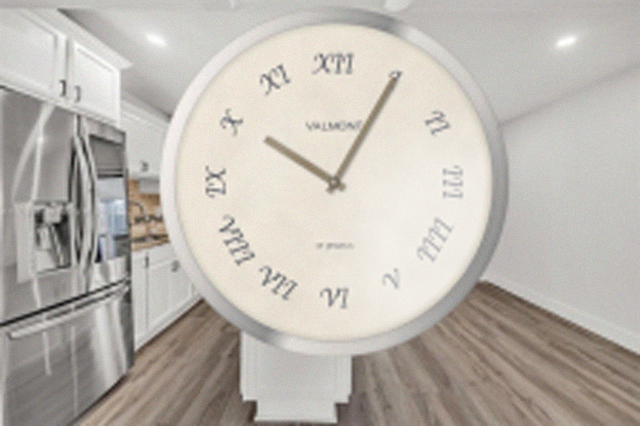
10:05
